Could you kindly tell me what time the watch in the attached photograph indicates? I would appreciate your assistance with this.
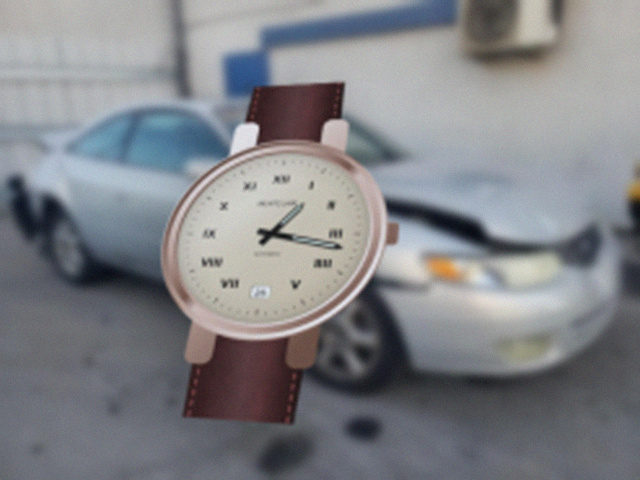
1:17
